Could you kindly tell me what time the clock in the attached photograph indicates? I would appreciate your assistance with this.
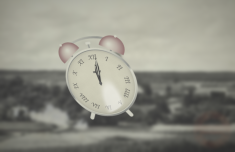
12:01
